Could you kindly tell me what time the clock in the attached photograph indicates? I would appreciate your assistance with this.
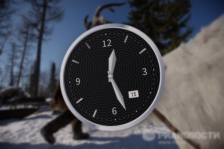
12:27
